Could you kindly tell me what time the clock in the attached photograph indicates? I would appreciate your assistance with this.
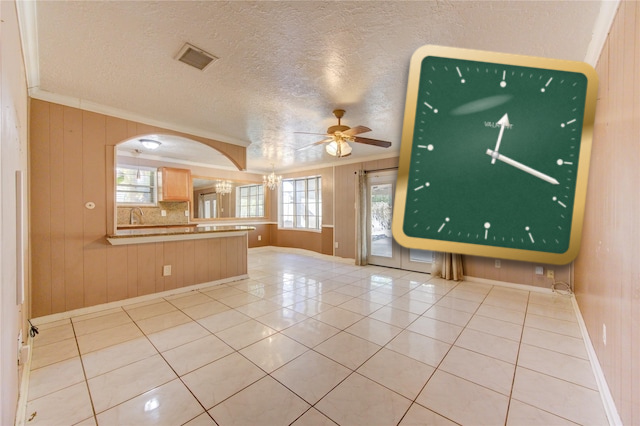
12:18
